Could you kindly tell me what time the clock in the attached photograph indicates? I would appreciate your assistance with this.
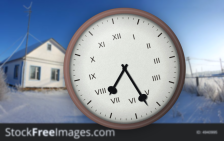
7:27
